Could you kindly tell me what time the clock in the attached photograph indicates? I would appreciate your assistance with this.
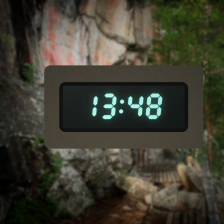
13:48
